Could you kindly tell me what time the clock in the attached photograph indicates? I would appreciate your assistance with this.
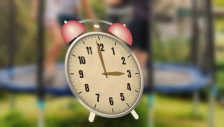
2:59
